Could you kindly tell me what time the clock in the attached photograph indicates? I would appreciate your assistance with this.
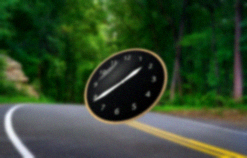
1:39
